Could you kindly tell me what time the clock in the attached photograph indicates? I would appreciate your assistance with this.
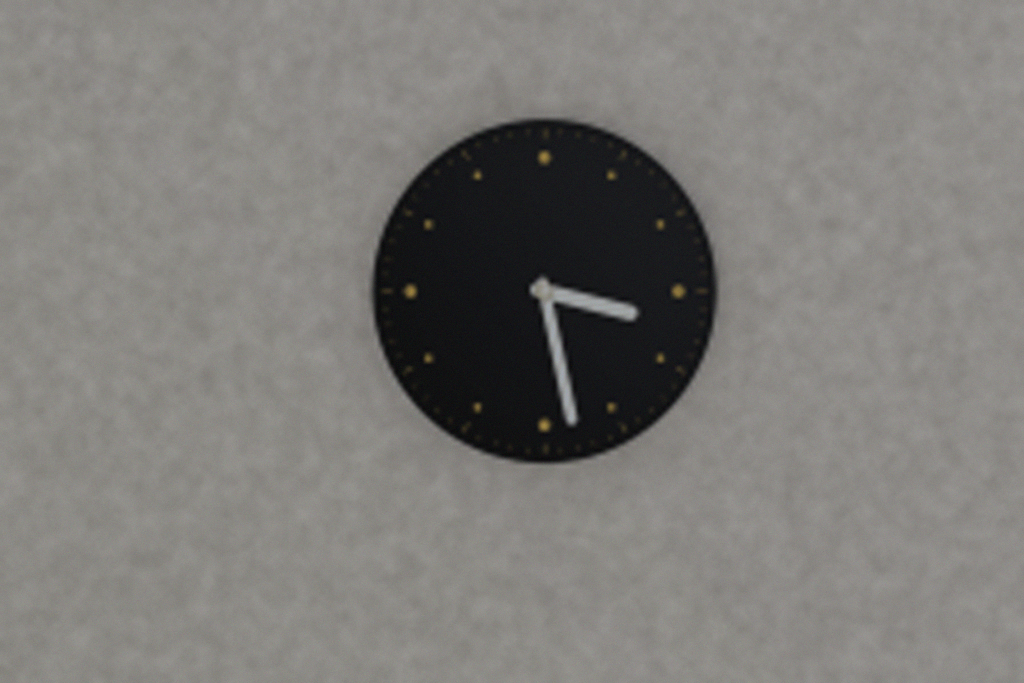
3:28
